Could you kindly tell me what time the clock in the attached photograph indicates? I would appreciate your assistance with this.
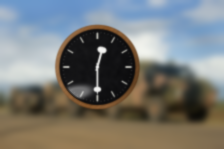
12:30
